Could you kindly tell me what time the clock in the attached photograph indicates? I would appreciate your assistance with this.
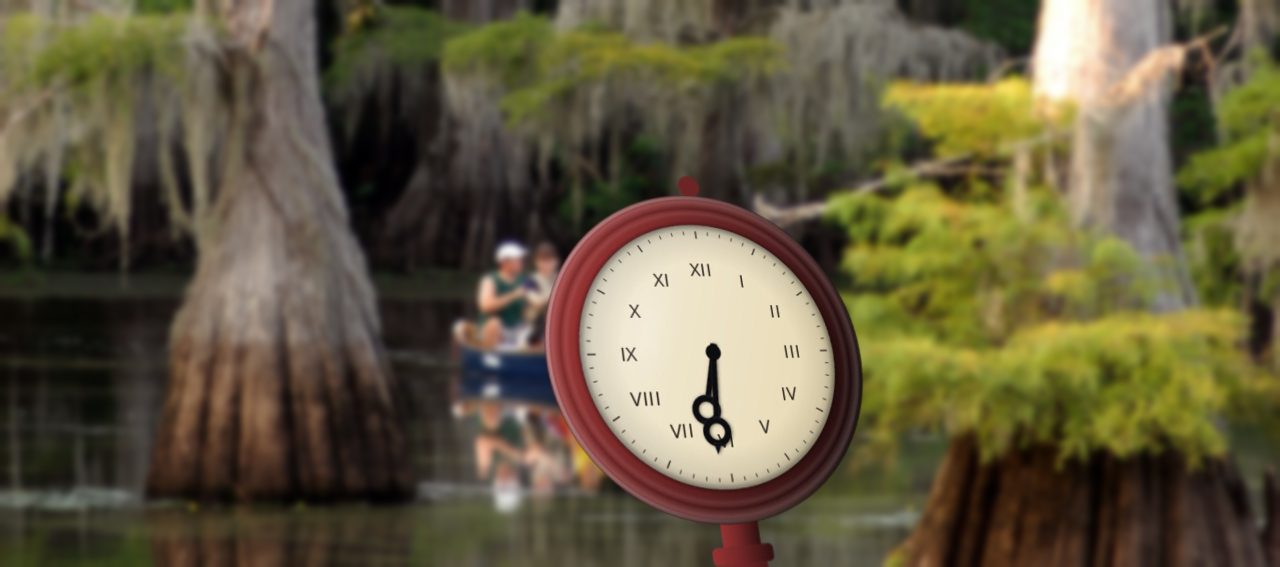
6:31
